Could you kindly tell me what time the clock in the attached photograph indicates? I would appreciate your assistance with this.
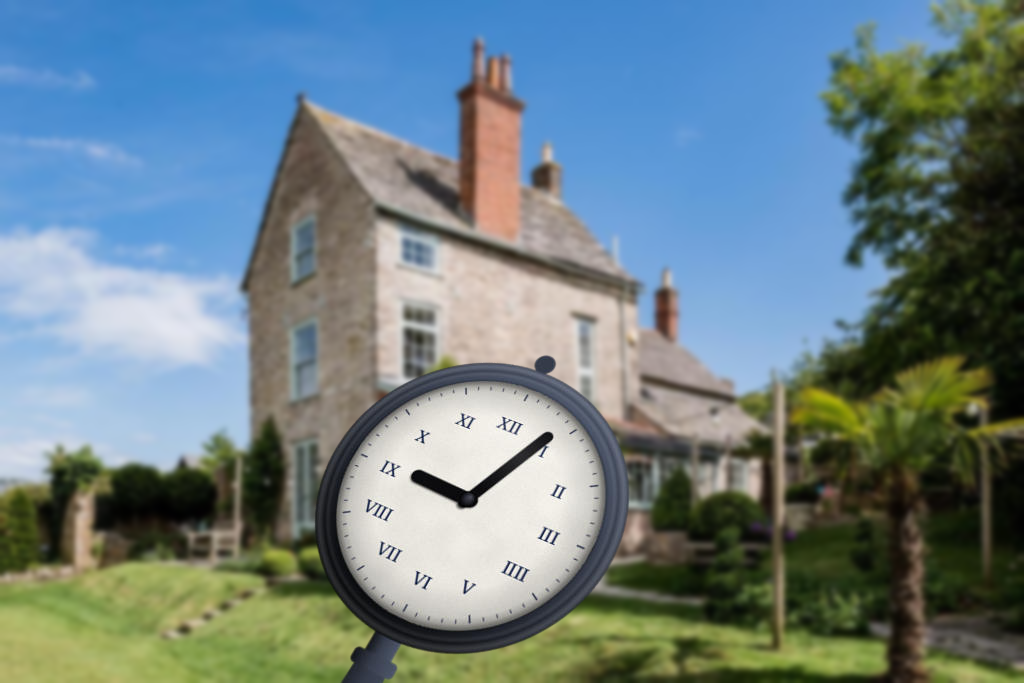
9:04
